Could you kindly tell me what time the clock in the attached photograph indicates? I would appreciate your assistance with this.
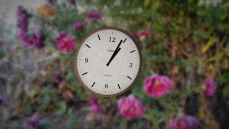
1:04
